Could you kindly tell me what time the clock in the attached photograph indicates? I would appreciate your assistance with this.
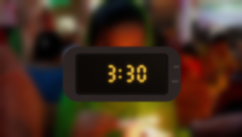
3:30
